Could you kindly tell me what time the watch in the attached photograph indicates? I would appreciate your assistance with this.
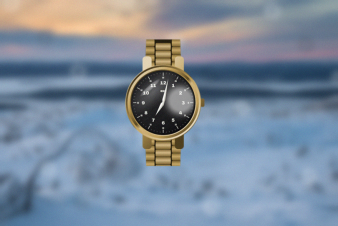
7:02
